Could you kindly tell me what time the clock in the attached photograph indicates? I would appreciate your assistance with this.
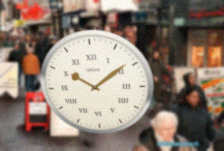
10:09
